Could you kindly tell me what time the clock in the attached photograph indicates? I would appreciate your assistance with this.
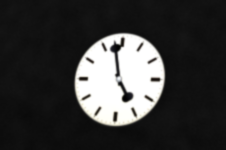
4:58
